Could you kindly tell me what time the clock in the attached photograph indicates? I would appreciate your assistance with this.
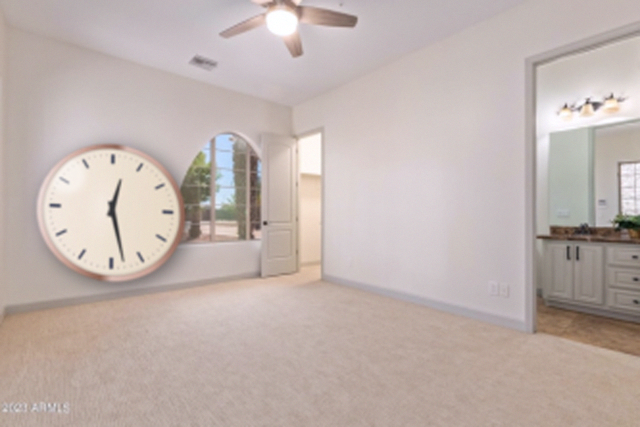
12:28
